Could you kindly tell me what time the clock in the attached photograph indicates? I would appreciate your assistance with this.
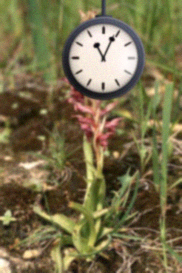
11:04
